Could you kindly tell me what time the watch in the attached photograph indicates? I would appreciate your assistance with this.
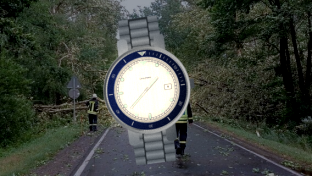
1:38
